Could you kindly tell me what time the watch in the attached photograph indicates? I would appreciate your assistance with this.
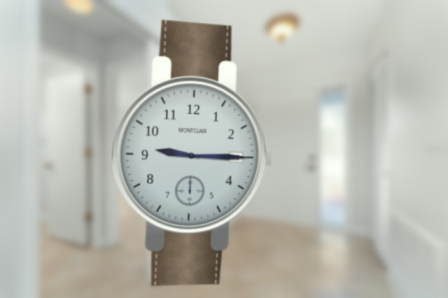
9:15
